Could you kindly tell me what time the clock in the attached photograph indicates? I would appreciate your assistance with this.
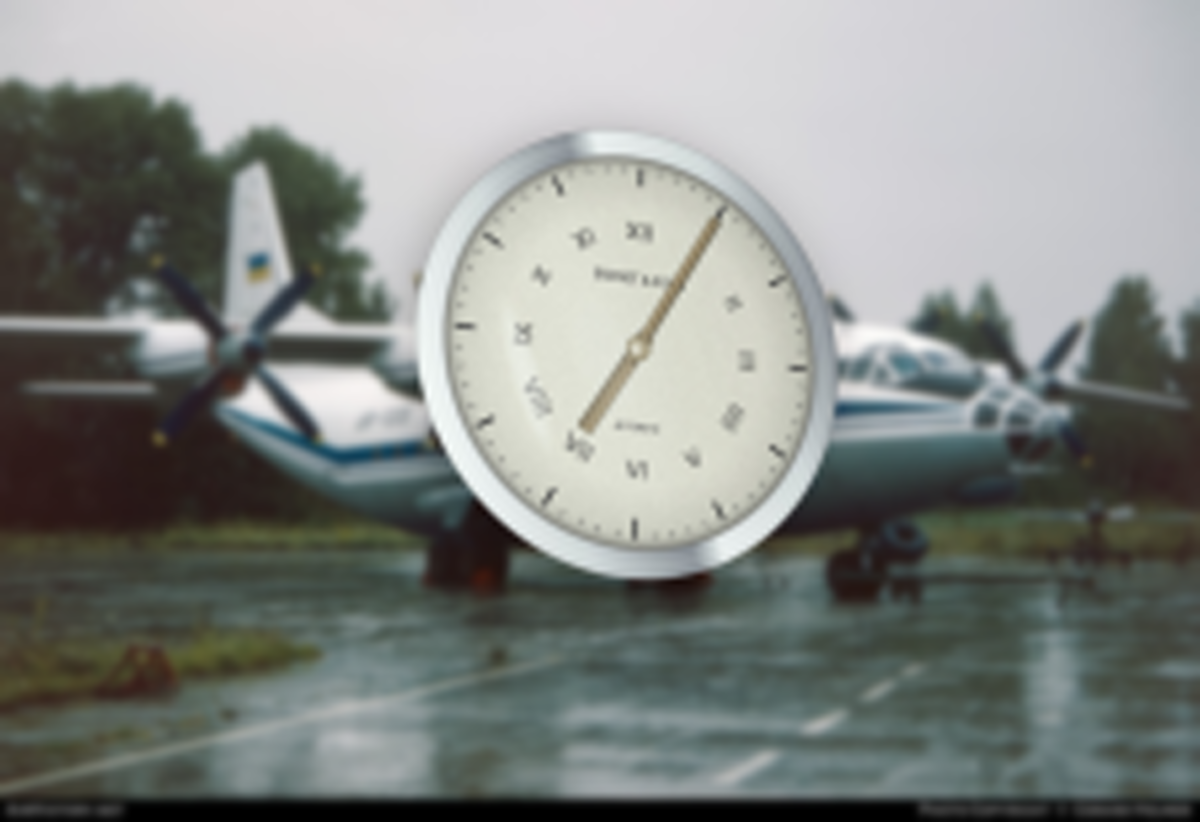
7:05
